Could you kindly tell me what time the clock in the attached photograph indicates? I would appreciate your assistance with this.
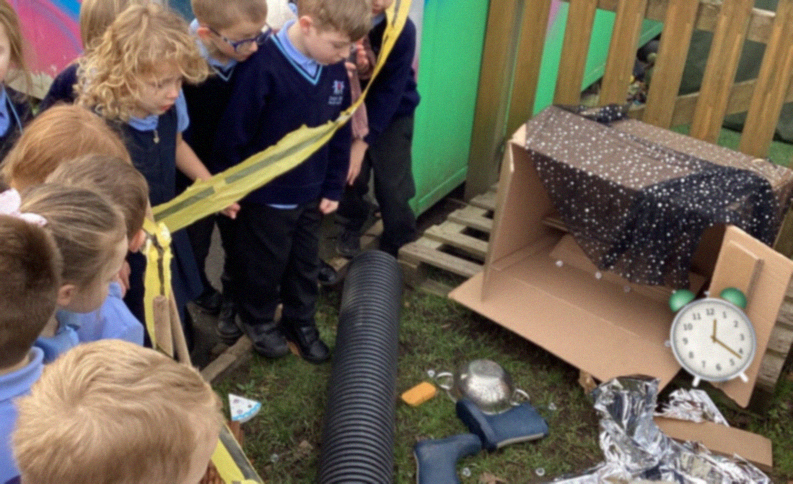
12:22
